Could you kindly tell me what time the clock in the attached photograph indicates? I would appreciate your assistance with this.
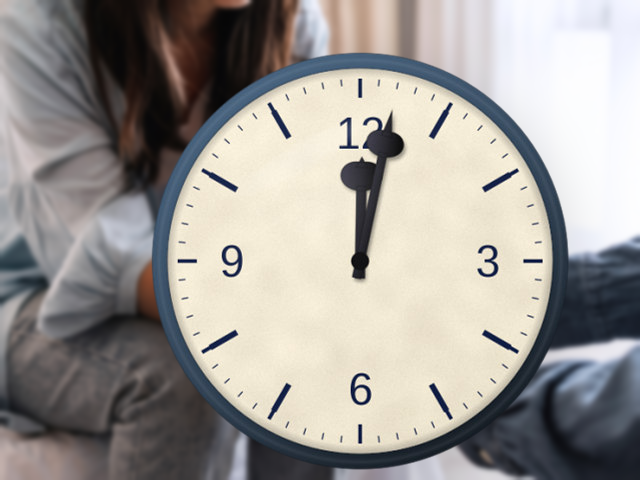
12:02
